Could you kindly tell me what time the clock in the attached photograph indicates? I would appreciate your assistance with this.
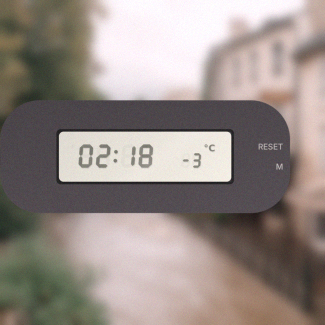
2:18
